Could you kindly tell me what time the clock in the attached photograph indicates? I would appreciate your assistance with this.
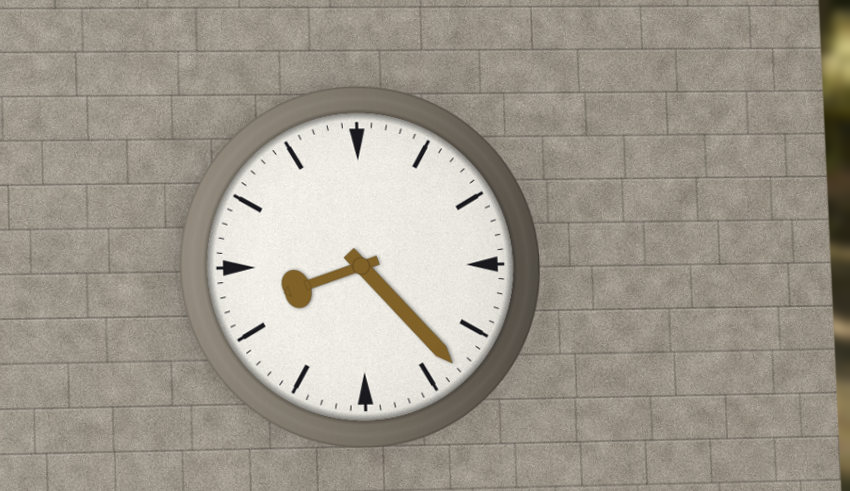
8:23
